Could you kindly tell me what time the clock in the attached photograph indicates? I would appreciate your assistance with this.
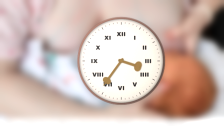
3:36
